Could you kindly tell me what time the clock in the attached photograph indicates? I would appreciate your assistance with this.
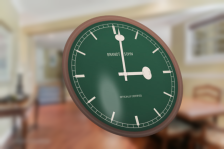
3:01
